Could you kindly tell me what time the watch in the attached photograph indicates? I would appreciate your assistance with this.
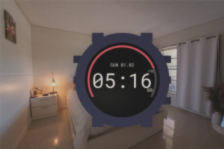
5:16
